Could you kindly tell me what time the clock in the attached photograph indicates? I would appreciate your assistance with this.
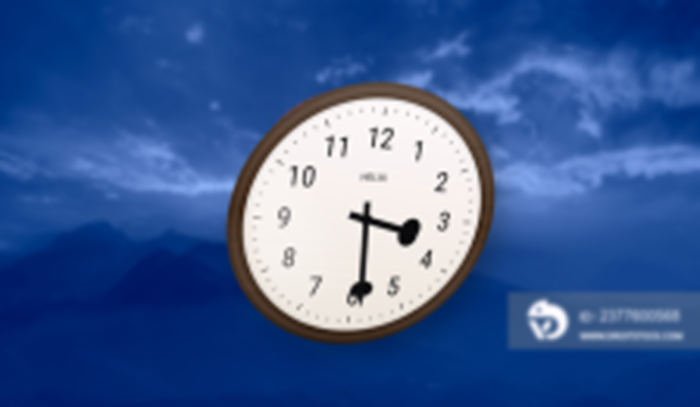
3:29
